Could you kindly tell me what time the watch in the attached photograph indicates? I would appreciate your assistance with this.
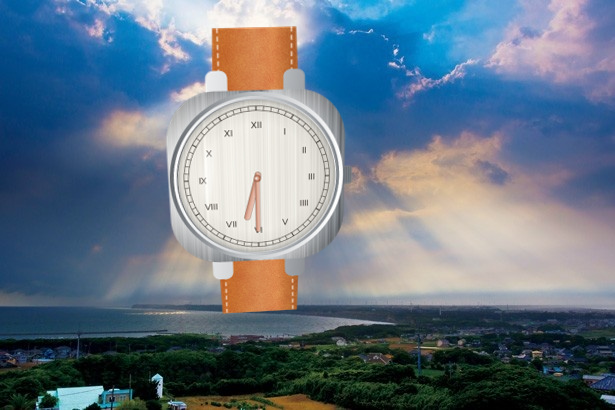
6:30
